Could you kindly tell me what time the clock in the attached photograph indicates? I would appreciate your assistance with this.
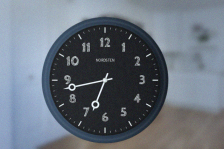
6:43
